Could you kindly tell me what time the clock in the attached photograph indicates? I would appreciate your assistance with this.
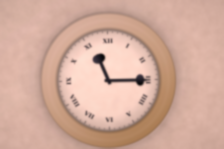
11:15
